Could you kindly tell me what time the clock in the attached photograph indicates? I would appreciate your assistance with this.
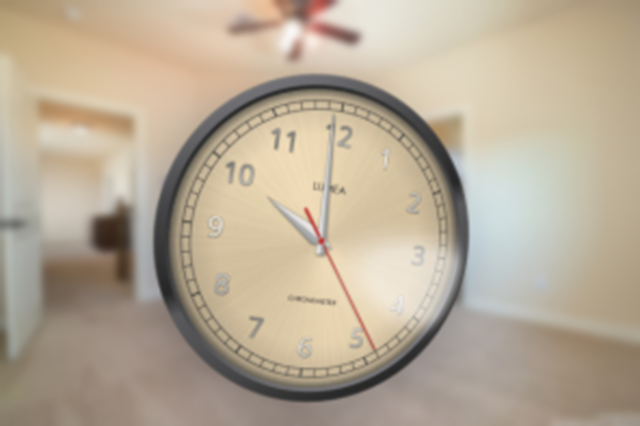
9:59:24
